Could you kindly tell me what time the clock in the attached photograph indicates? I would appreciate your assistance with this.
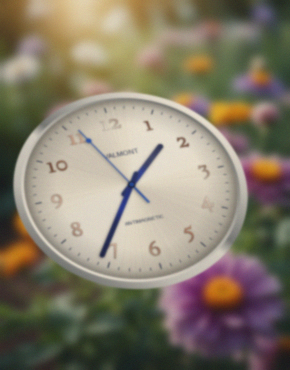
1:35:56
